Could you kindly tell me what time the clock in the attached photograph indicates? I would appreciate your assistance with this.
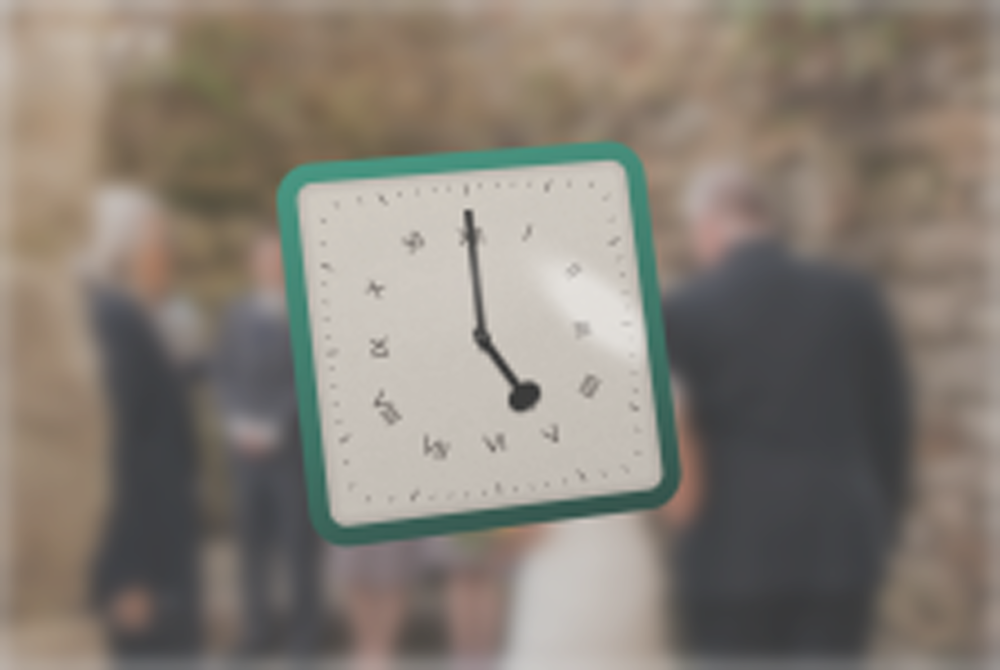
5:00
